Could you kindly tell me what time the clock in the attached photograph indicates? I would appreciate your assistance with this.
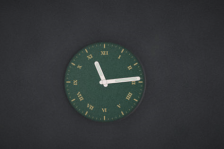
11:14
